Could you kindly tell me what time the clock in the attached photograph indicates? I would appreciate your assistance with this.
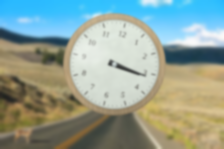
3:16
